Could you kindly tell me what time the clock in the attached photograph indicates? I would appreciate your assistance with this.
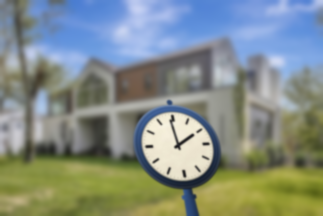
1:59
